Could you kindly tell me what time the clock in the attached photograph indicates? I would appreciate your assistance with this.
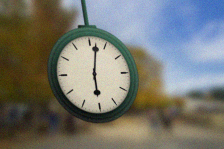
6:02
